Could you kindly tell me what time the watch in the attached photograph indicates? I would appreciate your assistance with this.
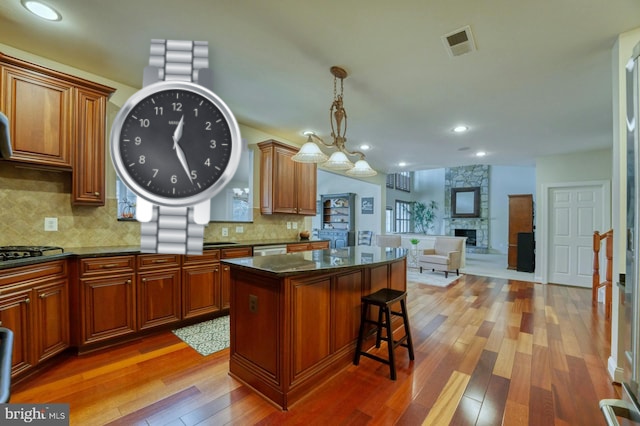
12:26
